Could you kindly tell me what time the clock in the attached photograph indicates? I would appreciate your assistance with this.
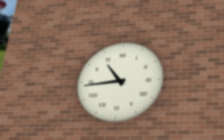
10:44
